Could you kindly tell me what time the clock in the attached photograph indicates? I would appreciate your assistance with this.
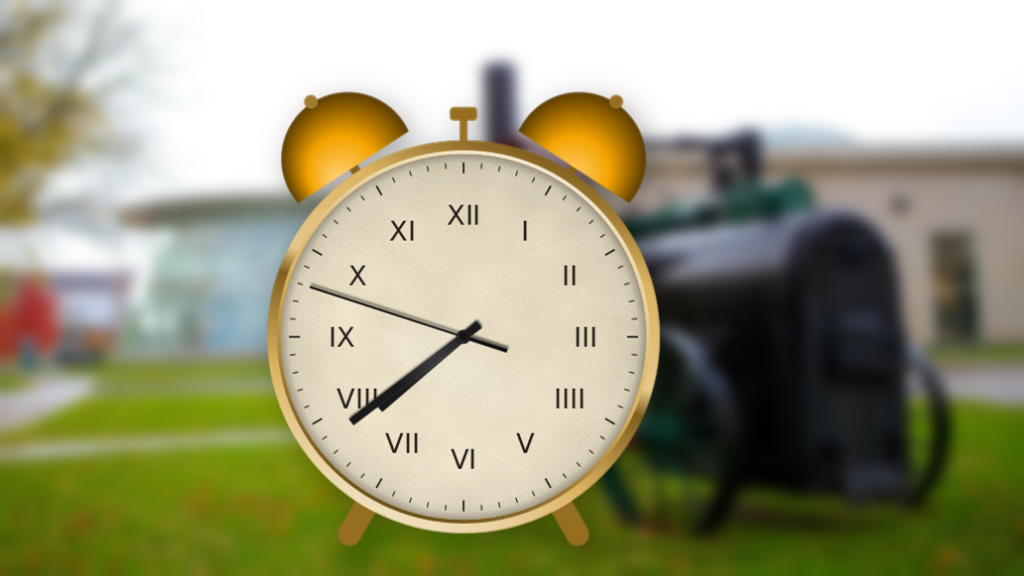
7:38:48
